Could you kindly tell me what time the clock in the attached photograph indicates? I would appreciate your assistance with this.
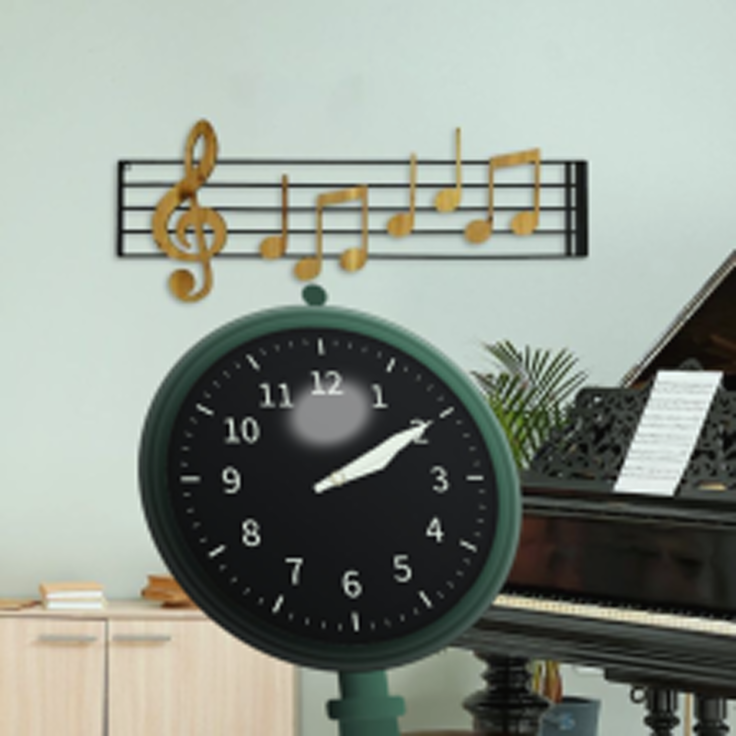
2:10
